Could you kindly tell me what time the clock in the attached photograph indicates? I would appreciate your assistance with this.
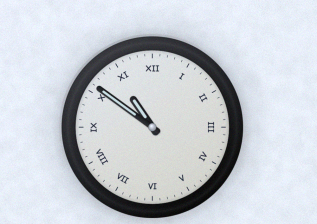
10:51
